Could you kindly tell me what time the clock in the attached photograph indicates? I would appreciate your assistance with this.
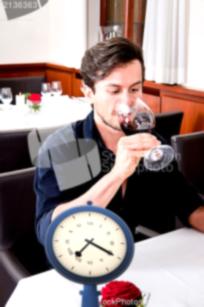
7:20
